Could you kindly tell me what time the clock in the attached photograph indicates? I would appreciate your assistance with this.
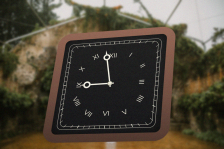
8:58
